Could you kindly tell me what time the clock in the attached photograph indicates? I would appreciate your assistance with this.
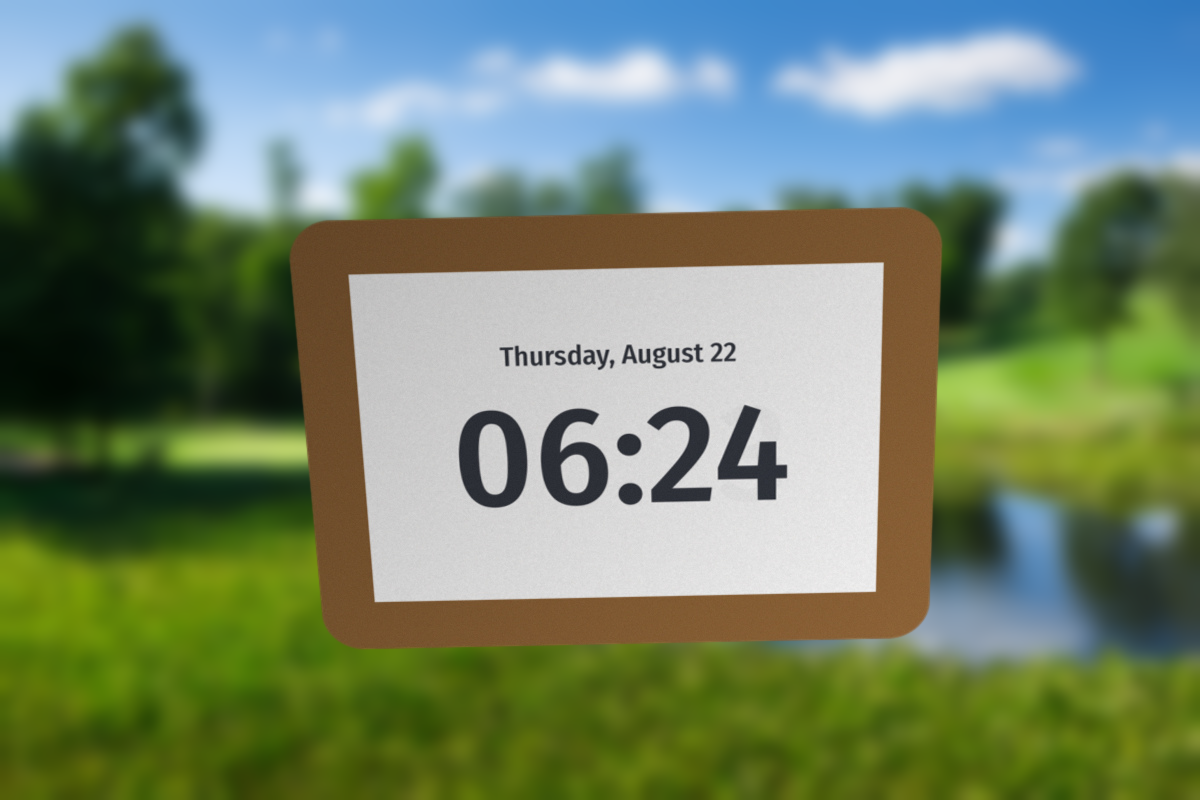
6:24
